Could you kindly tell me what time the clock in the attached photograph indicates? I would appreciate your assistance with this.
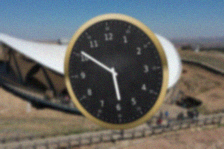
5:51
